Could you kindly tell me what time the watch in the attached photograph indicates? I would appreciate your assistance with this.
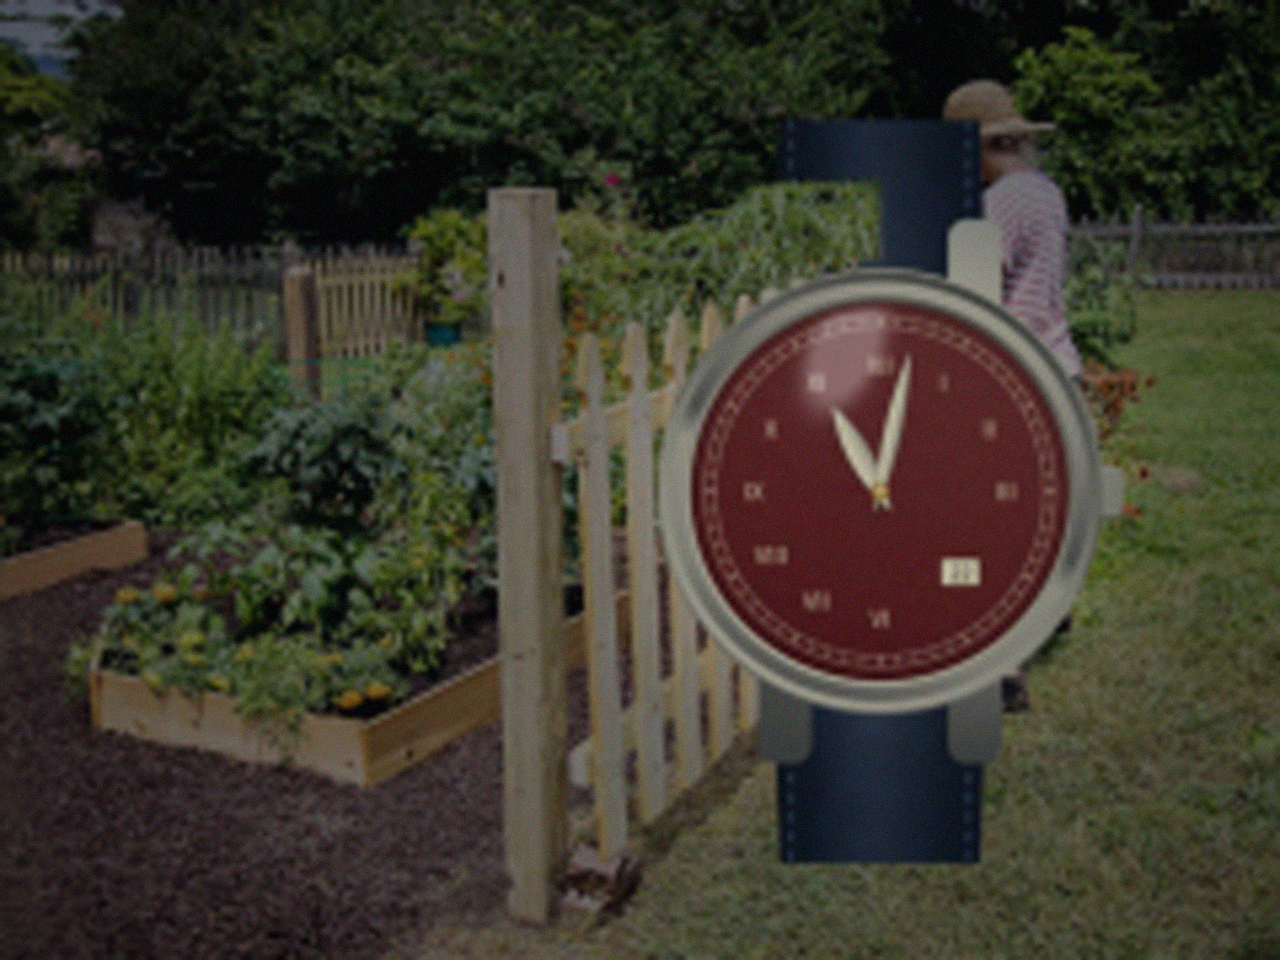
11:02
